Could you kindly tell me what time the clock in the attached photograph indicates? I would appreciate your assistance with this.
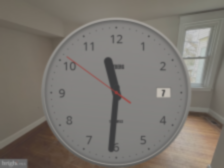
11:30:51
